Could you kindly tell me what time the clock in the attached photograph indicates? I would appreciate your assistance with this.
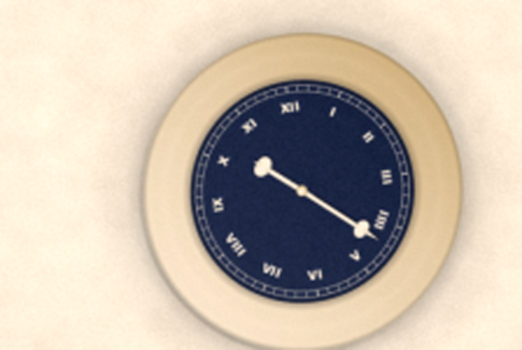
10:22
